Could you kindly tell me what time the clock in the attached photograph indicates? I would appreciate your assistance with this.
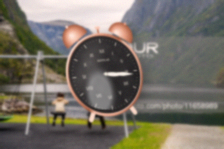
3:16
